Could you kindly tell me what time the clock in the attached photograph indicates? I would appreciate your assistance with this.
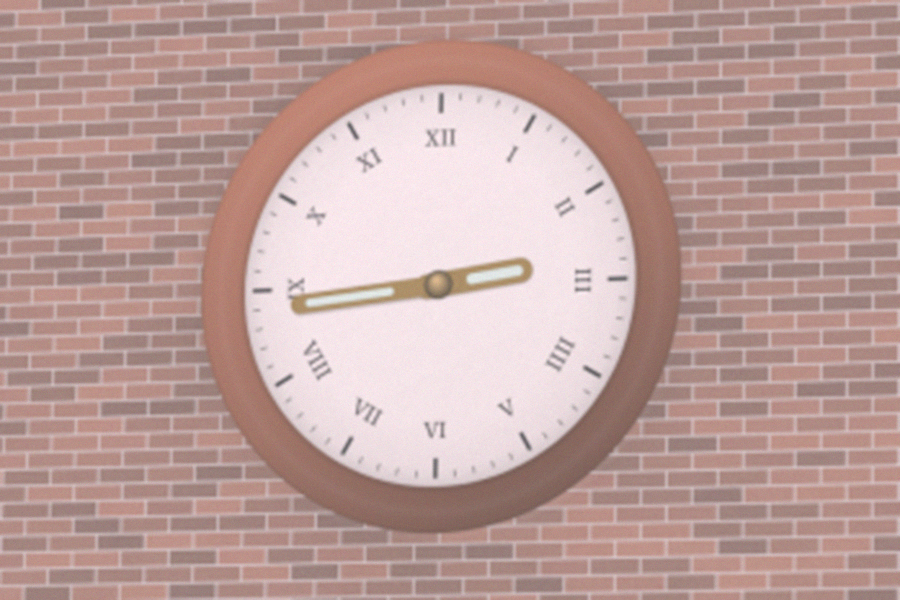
2:44
